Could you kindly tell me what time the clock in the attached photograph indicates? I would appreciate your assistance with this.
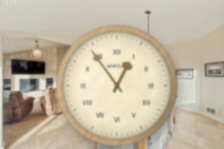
12:54
